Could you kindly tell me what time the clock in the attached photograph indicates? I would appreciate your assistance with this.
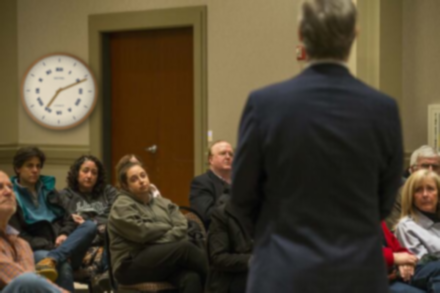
7:11
